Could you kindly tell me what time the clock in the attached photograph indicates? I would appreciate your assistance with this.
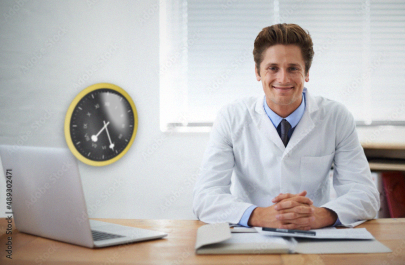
7:26
